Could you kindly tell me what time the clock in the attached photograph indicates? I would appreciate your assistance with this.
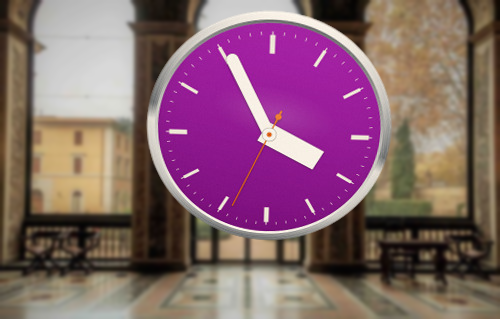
3:55:34
